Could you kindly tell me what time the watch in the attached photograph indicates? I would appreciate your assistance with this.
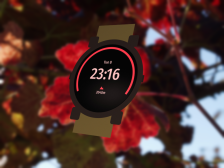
23:16
